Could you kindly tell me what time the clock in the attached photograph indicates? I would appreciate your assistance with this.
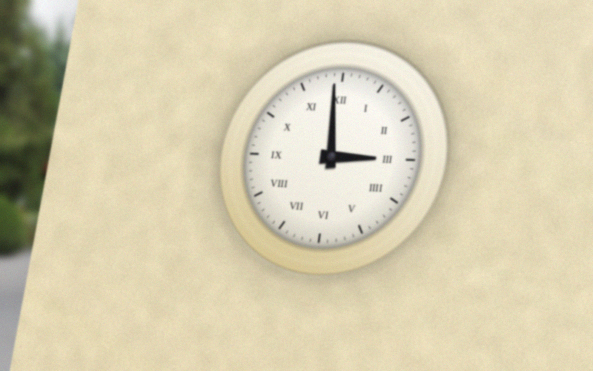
2:59
